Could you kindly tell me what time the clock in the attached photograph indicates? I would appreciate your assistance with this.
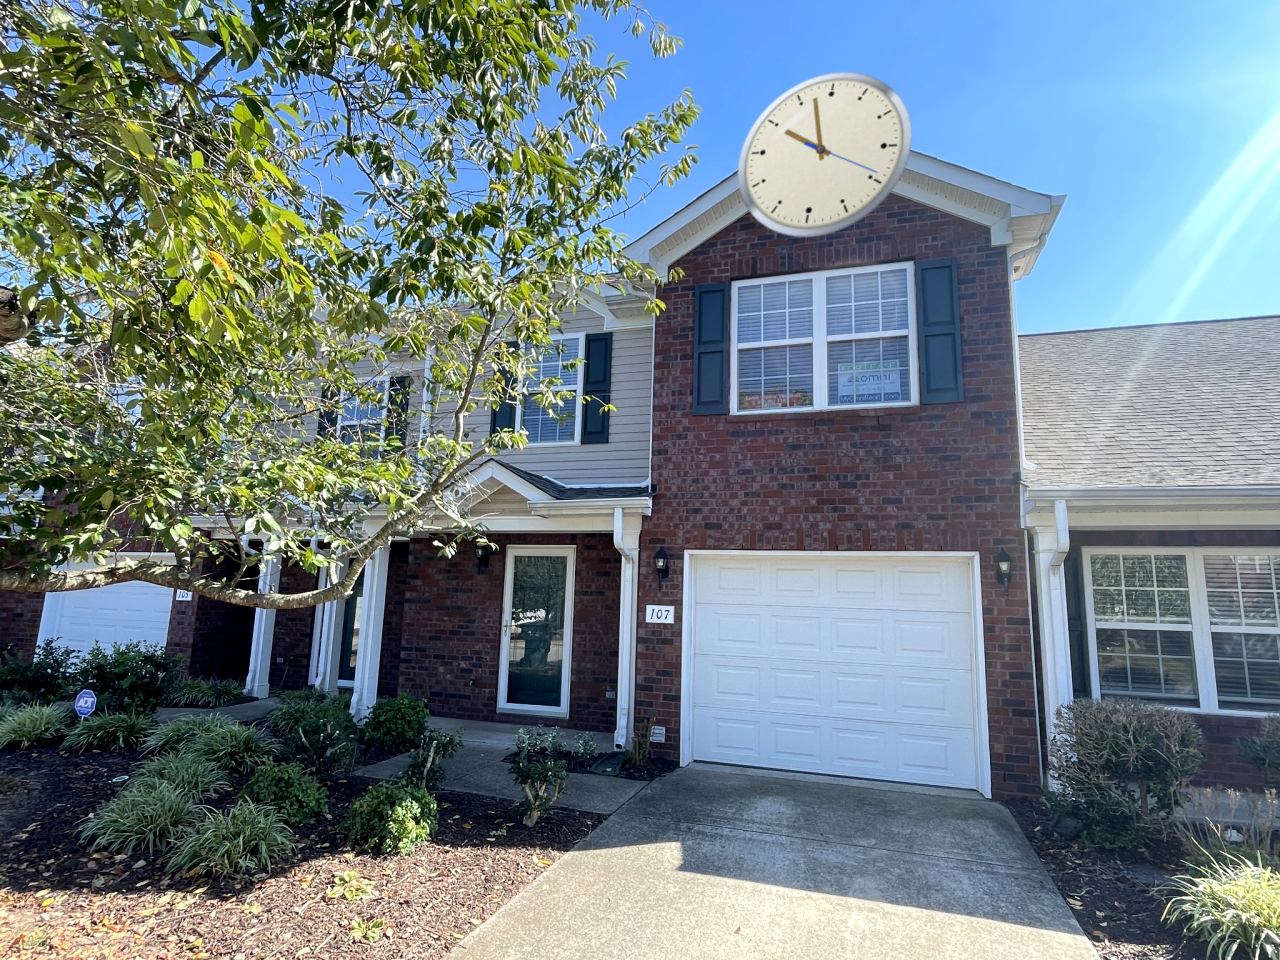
9:57:19
